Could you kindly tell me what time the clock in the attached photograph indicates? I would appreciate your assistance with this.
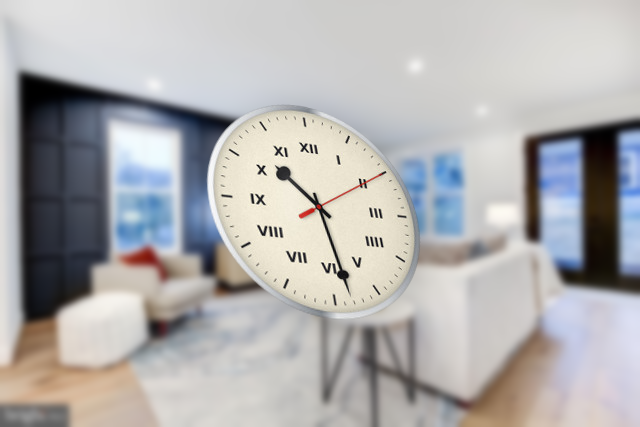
10:28:10
